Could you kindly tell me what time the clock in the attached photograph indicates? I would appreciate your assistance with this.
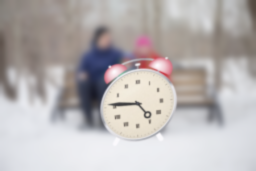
4:46
